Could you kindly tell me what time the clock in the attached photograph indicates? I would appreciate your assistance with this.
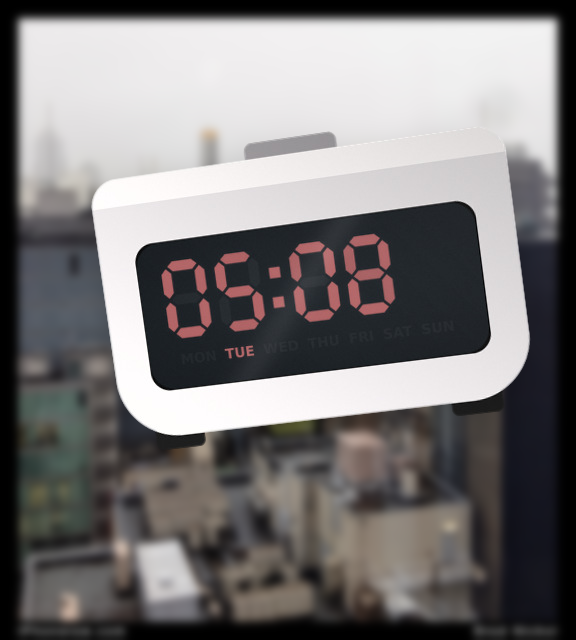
5:08
